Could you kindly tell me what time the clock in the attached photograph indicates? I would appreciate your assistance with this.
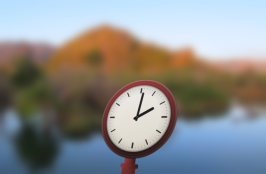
2:01
